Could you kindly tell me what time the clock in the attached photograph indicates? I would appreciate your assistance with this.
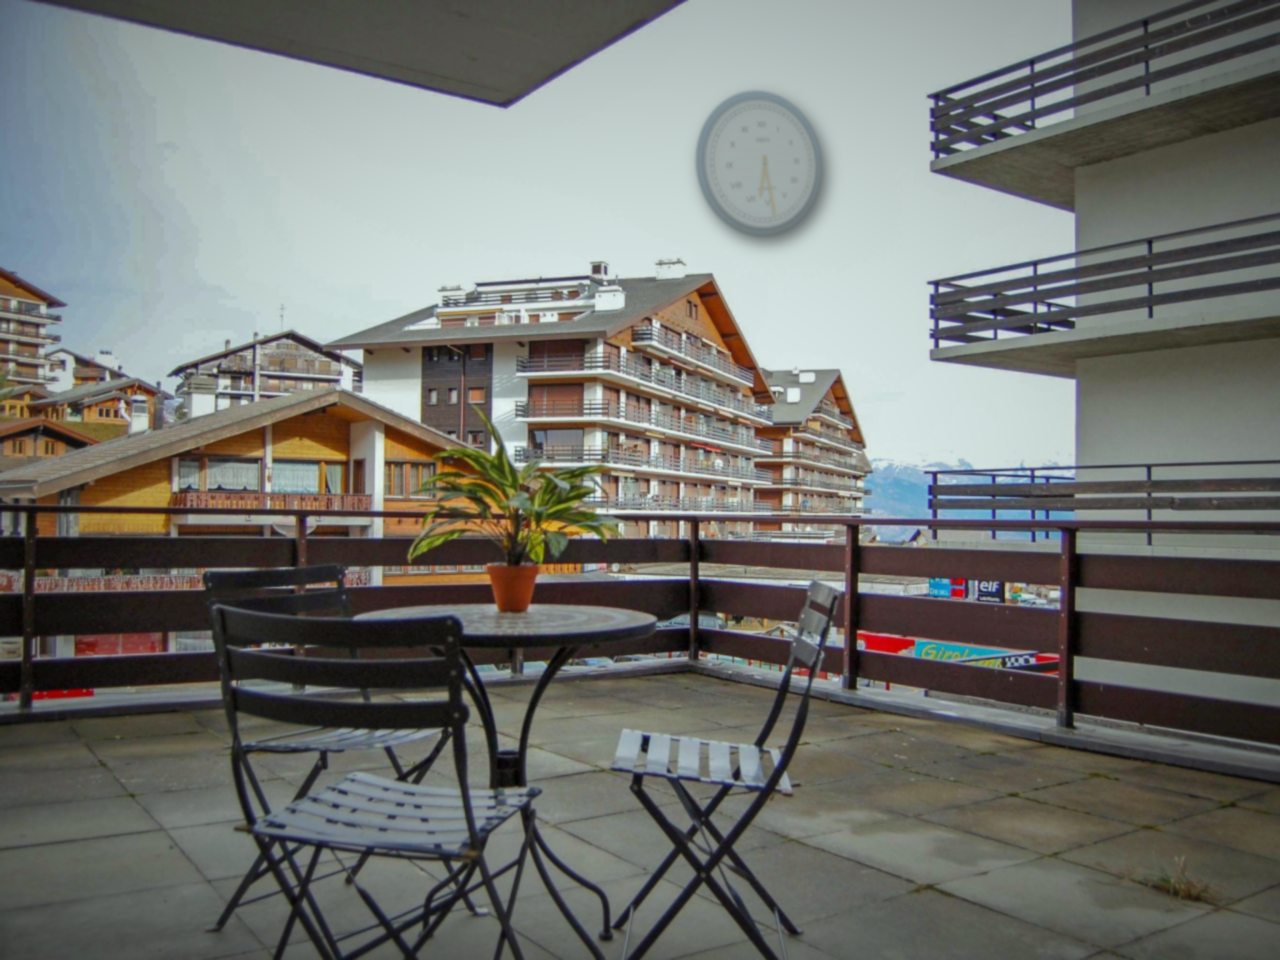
6:29
